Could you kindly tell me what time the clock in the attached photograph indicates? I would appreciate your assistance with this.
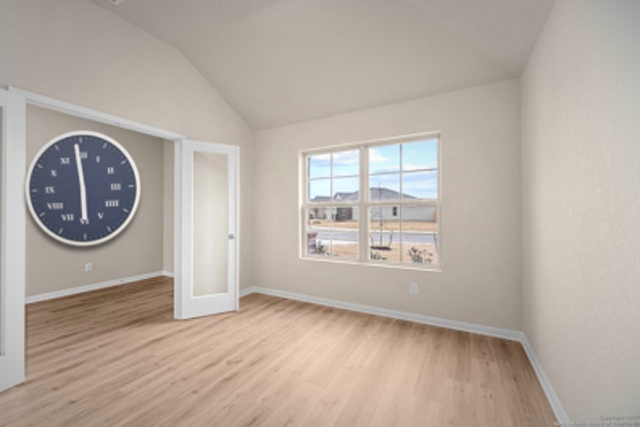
5:59
